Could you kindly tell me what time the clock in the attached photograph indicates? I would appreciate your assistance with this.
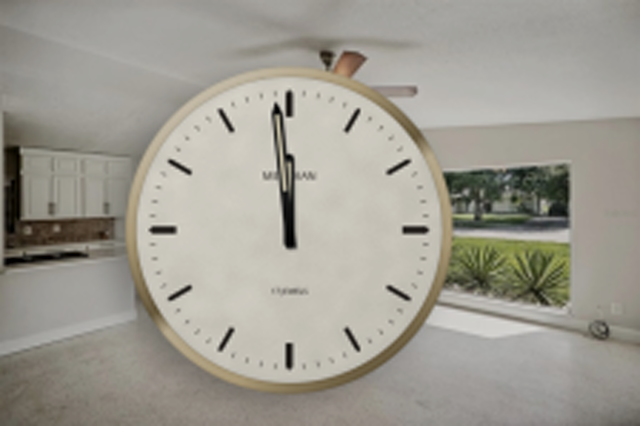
11:59
